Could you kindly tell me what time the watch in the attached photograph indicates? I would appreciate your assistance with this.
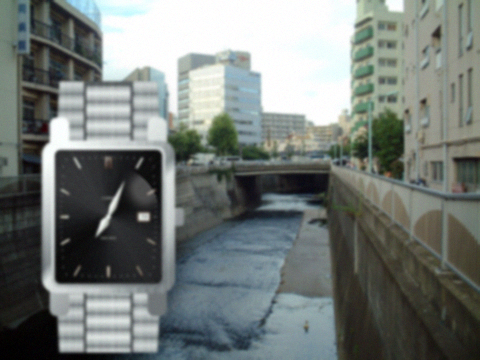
7:04
